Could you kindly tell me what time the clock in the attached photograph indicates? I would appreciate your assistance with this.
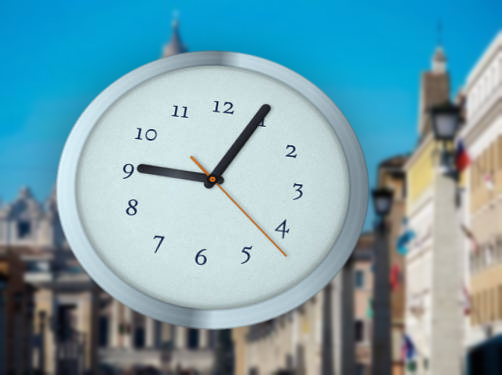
9:04:22
